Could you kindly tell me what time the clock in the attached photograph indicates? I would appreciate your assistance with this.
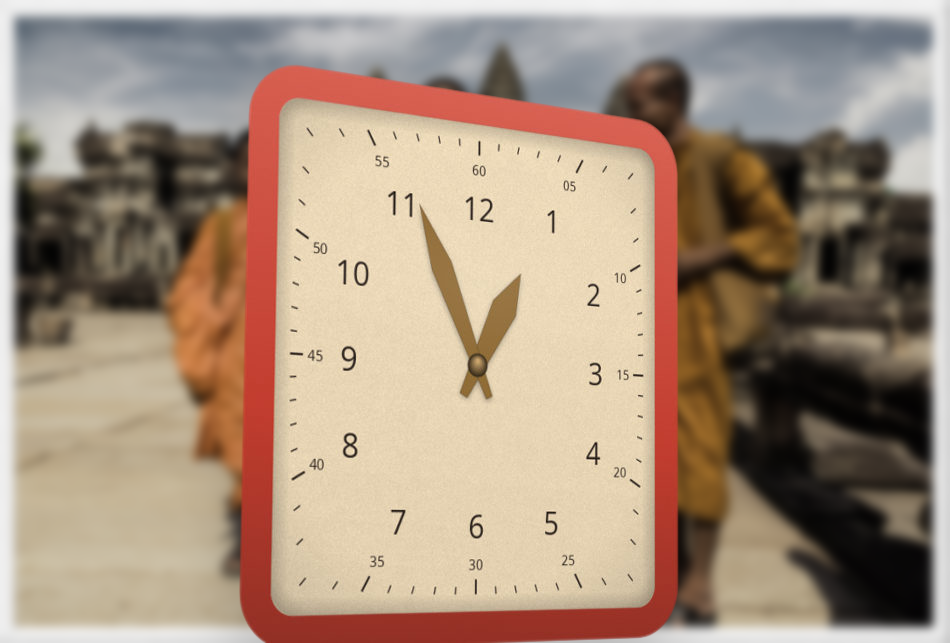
12:56
